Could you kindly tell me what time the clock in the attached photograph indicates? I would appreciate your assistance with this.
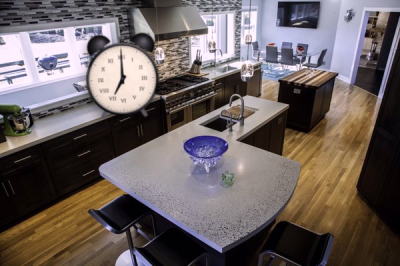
7:00
